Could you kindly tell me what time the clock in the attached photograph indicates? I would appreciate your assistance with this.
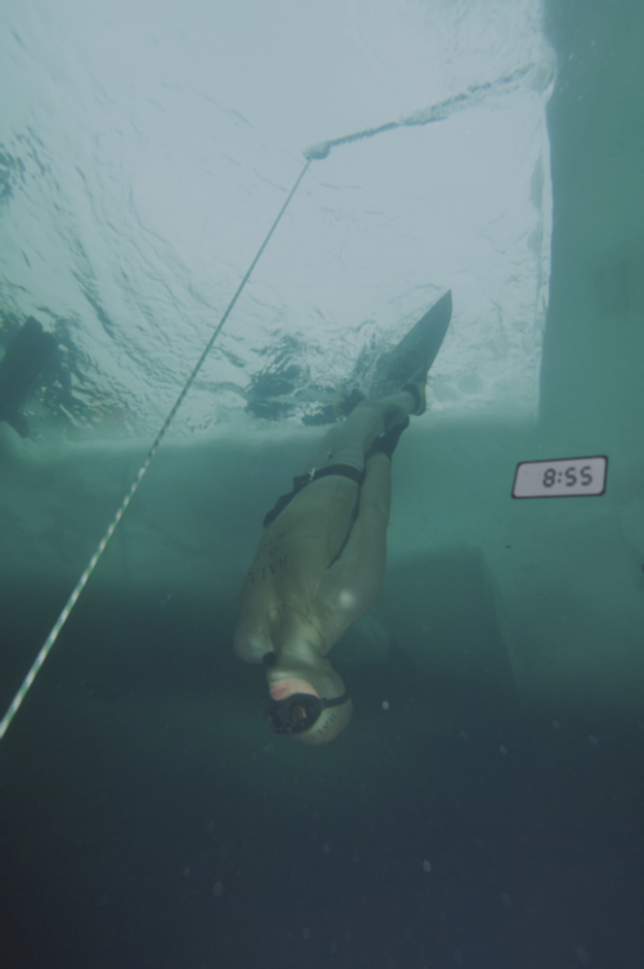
8:55
